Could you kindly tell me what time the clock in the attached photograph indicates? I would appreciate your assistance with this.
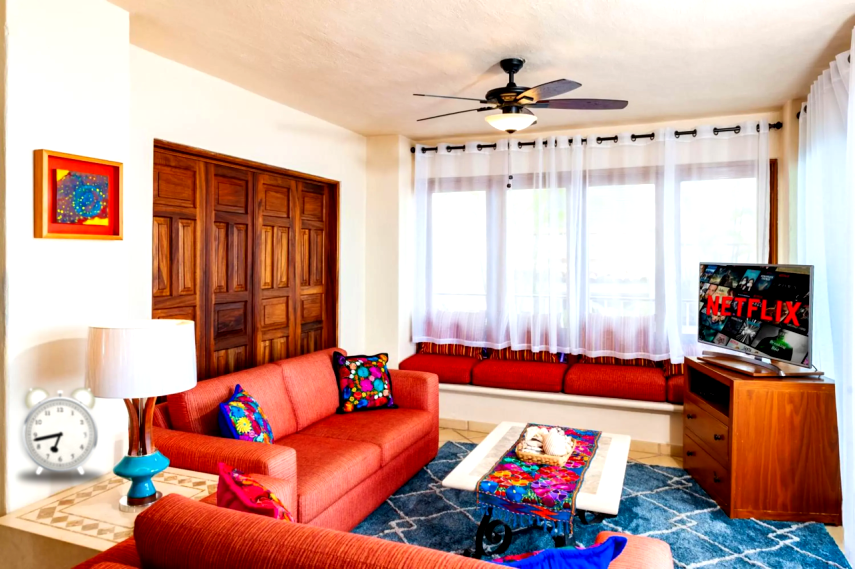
6:43
